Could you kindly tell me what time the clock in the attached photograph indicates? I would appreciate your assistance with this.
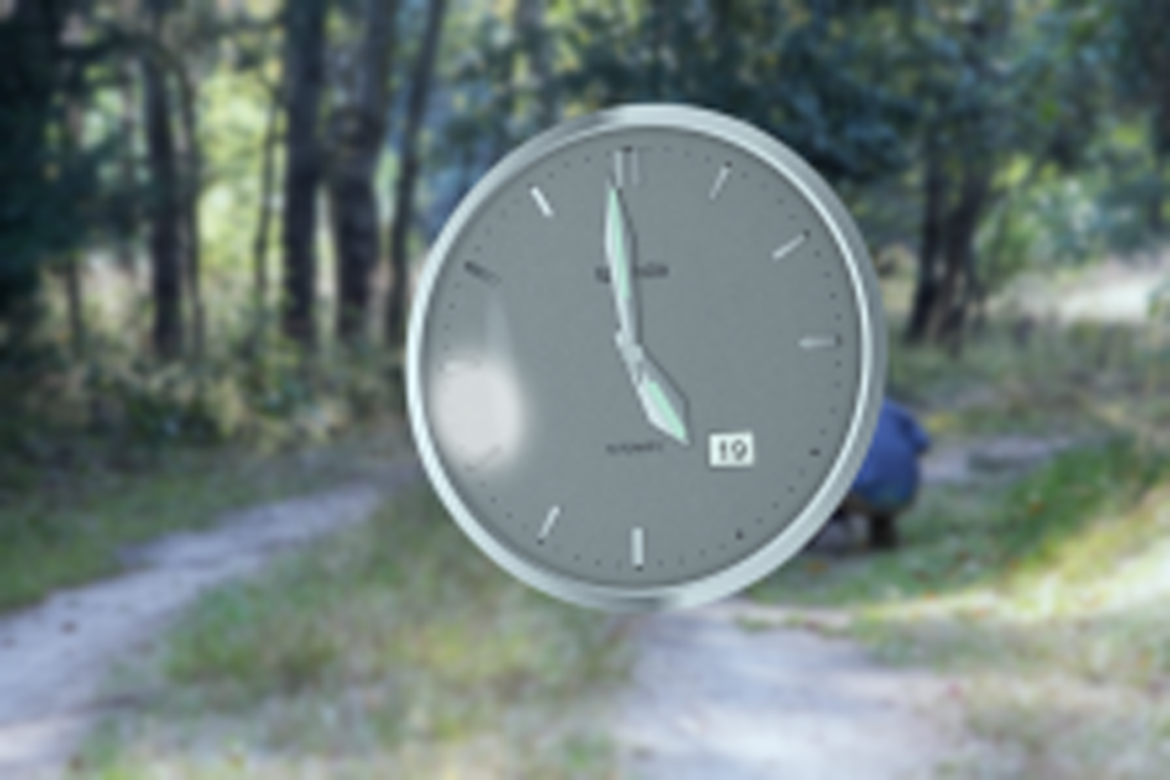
4:59
